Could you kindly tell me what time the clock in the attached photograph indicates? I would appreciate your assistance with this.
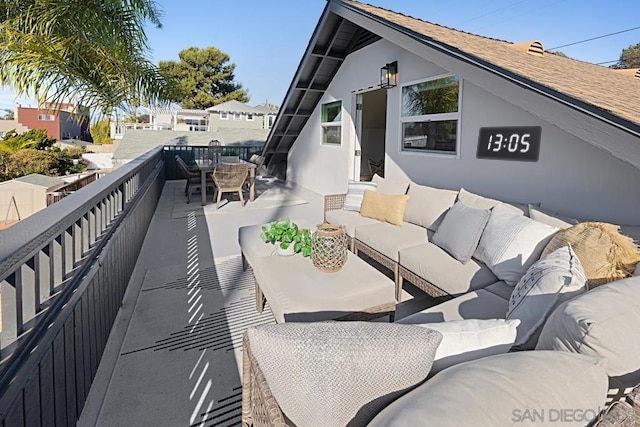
13:05
